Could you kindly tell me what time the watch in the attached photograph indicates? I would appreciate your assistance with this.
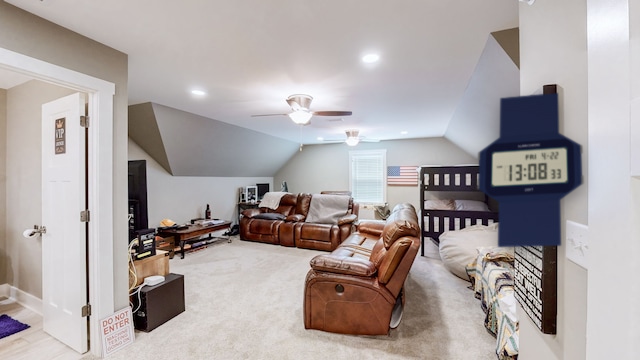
13:08
